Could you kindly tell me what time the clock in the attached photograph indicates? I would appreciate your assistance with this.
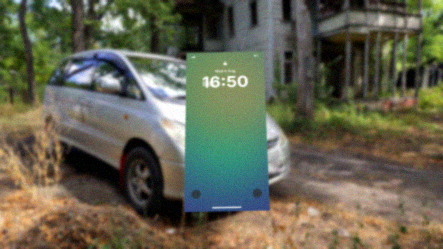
16:50
